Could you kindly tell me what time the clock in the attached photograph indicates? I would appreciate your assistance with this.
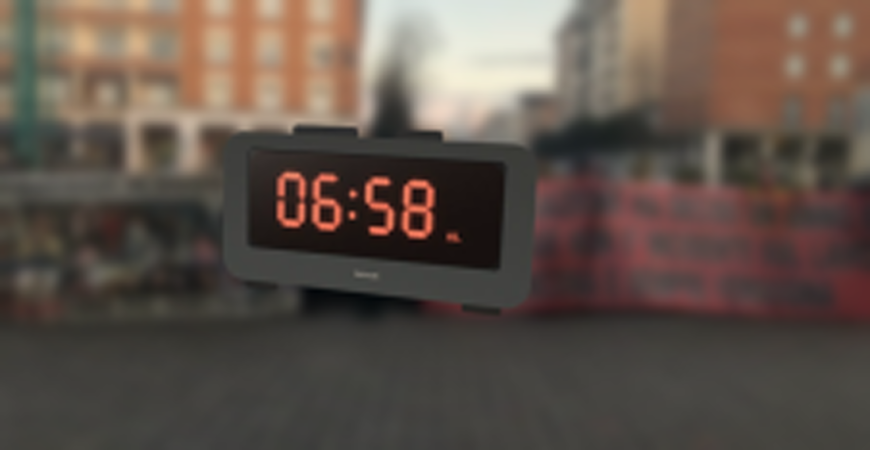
6:58
